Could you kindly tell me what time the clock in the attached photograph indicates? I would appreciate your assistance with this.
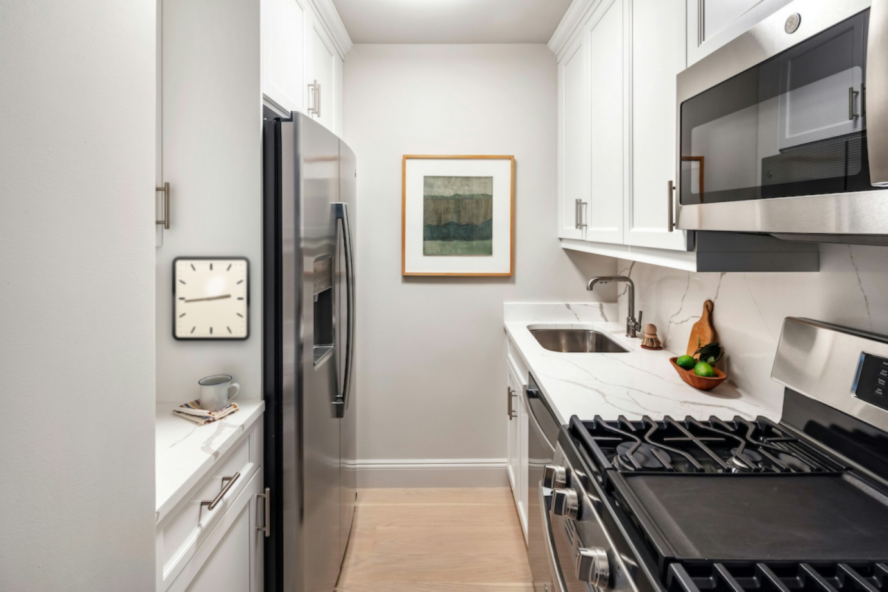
2:44
